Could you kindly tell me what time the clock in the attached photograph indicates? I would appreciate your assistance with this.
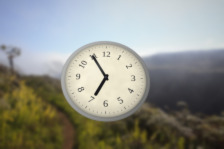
6:55
